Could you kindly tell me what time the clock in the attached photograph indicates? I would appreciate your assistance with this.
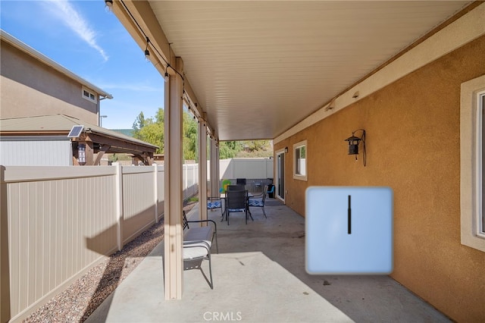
12:00
